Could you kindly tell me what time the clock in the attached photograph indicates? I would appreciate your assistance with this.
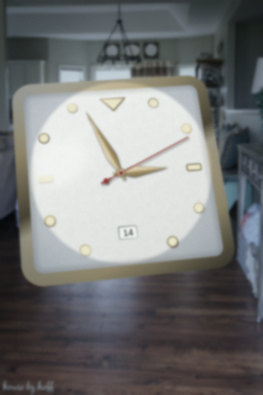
2:56:11
